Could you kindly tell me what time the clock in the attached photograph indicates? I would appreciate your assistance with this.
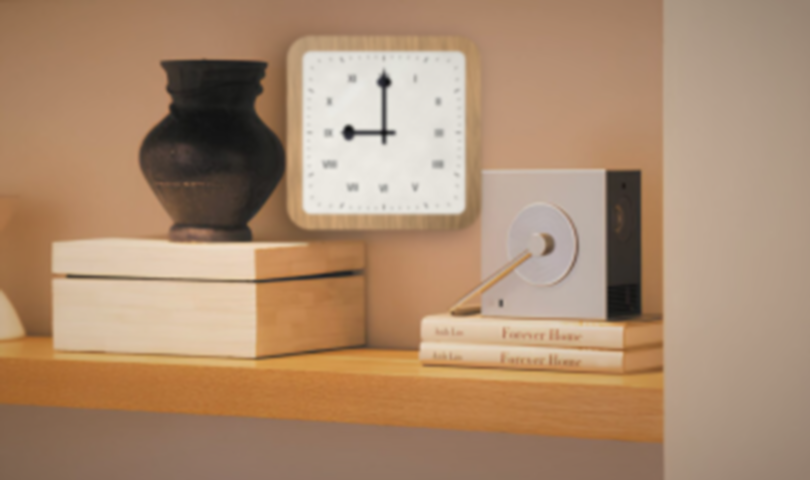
9:00
